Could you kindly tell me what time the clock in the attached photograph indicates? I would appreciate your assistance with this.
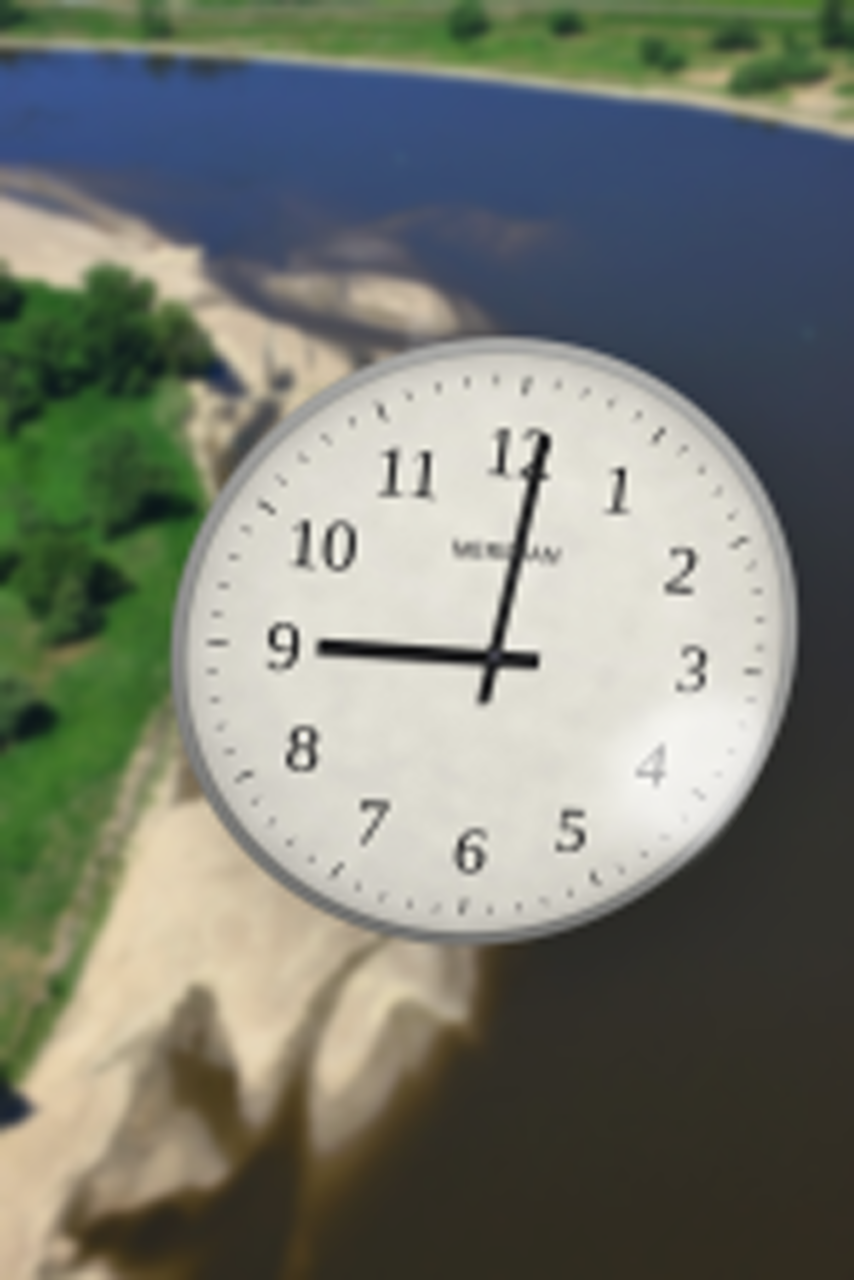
9:01
